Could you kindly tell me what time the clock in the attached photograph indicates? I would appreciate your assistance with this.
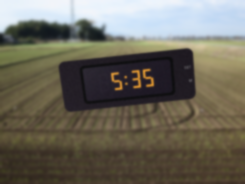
5:35
